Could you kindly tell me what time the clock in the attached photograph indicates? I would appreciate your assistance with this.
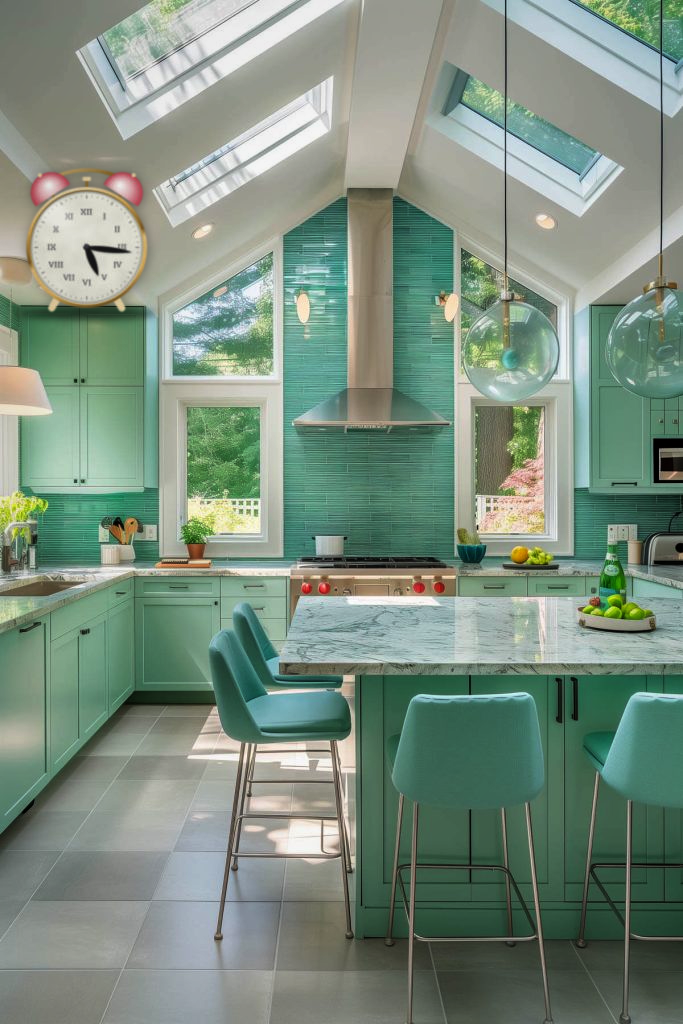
5:16
